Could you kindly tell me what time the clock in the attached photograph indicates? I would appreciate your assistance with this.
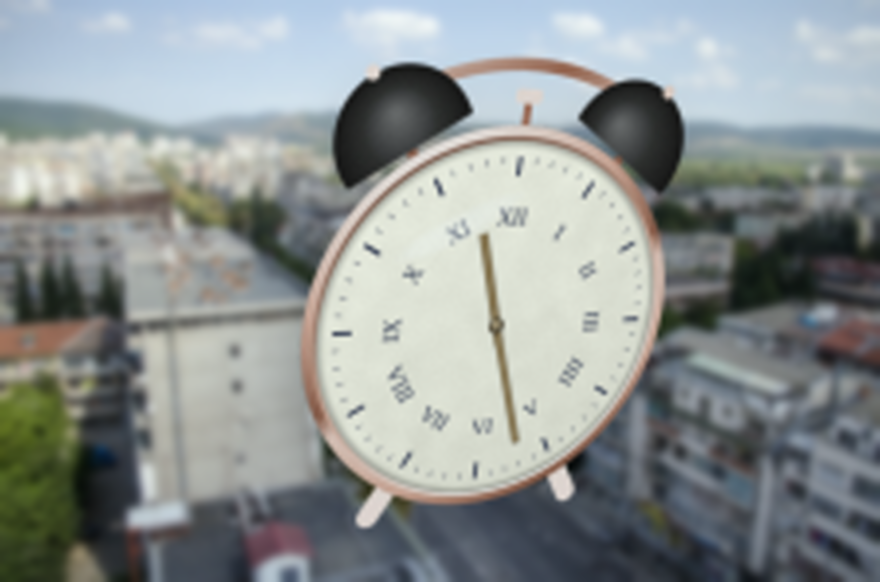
11:27
